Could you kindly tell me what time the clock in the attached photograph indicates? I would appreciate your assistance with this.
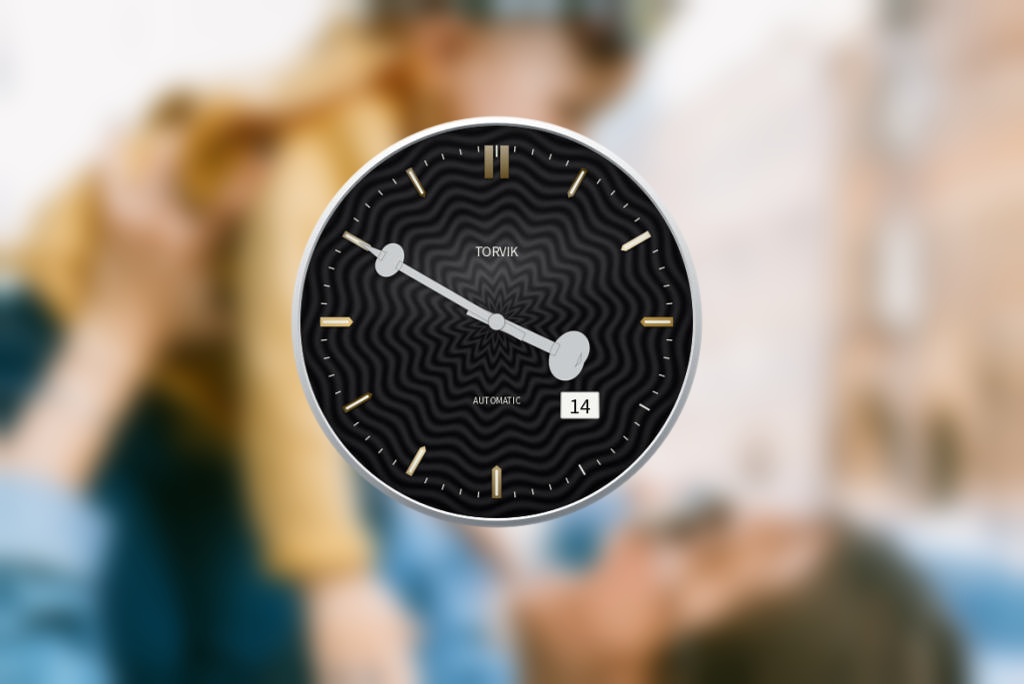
3:50
